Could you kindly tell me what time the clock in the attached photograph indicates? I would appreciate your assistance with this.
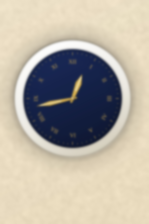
12:43
